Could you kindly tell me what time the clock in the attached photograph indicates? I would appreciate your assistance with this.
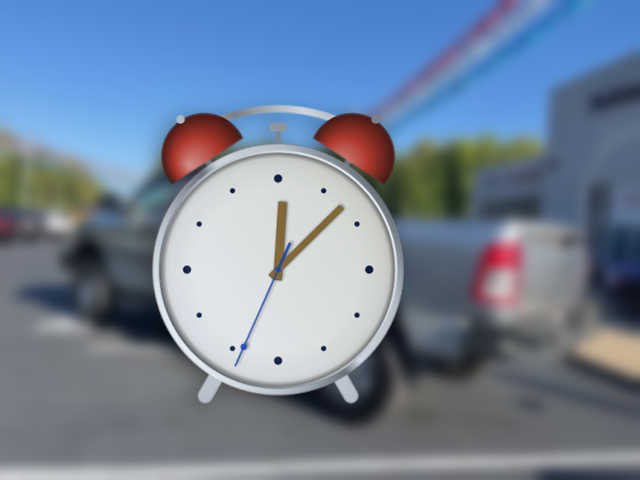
12:07:34
